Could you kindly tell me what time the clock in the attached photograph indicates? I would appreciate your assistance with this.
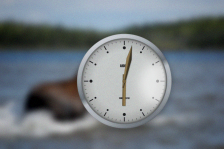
6:02
